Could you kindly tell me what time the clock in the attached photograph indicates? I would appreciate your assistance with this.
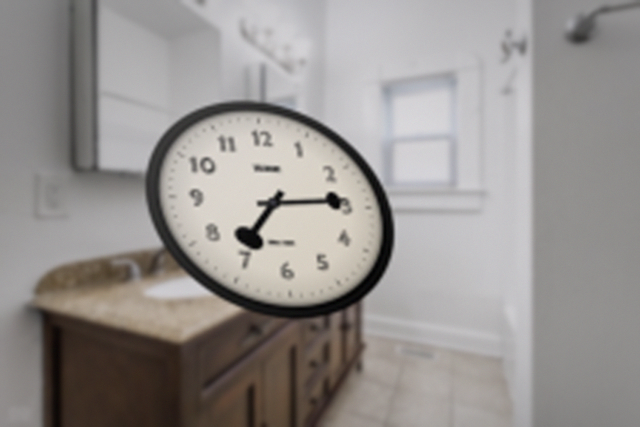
7:14
